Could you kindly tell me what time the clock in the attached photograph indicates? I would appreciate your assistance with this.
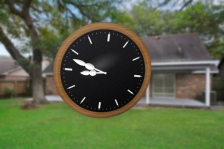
8:48
